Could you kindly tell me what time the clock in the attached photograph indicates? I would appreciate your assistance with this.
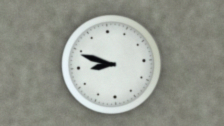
8:49
